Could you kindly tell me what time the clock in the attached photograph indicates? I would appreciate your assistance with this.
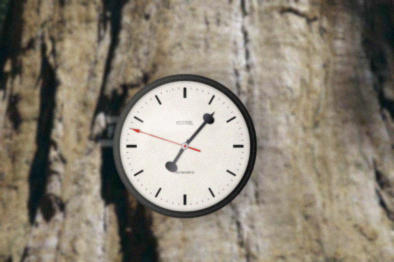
7:06:48
